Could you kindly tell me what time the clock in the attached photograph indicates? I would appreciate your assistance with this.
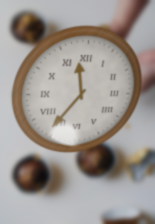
11:36
